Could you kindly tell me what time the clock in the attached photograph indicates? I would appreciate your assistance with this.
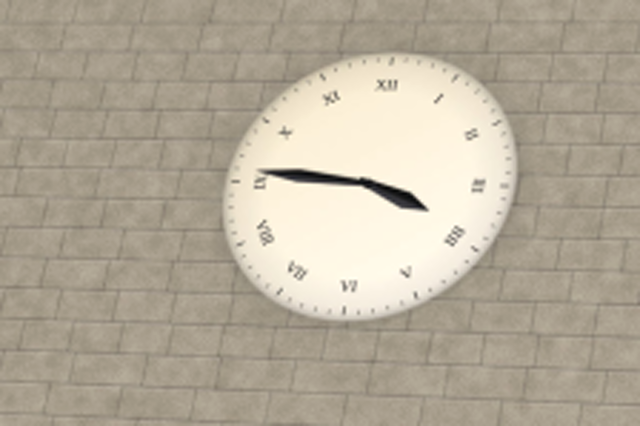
3:46
